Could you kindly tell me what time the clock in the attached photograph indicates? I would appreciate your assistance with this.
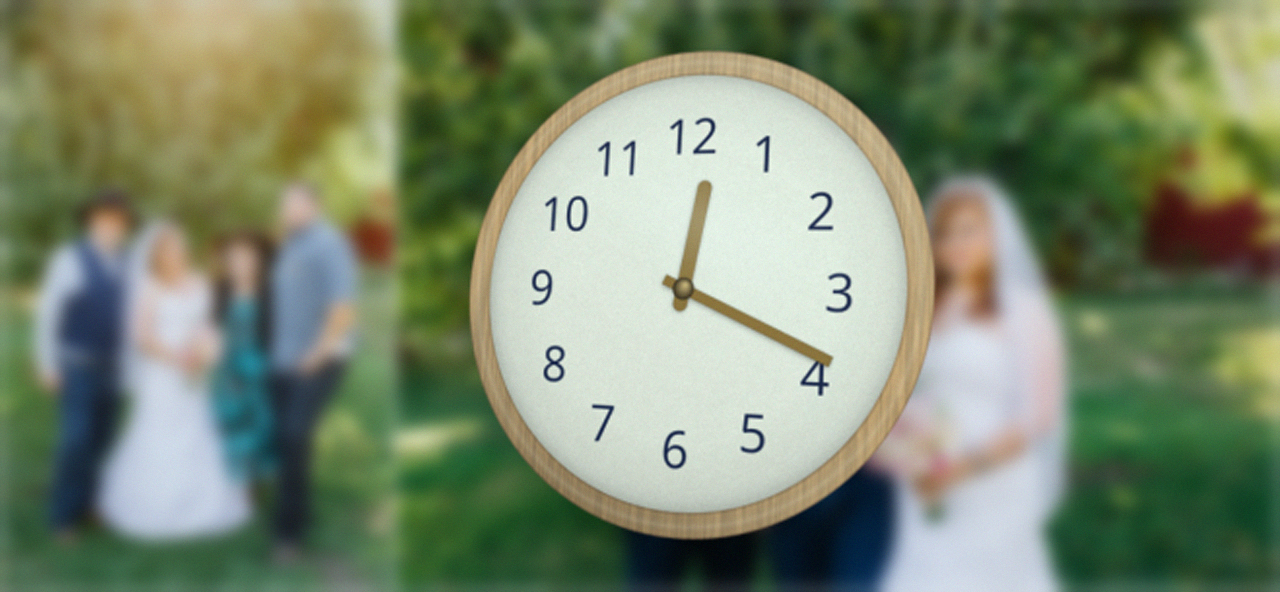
12:19
